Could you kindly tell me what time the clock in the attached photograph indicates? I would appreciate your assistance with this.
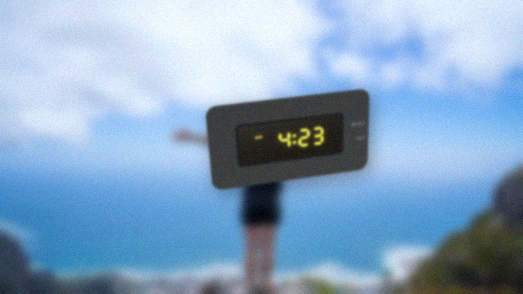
4:23
